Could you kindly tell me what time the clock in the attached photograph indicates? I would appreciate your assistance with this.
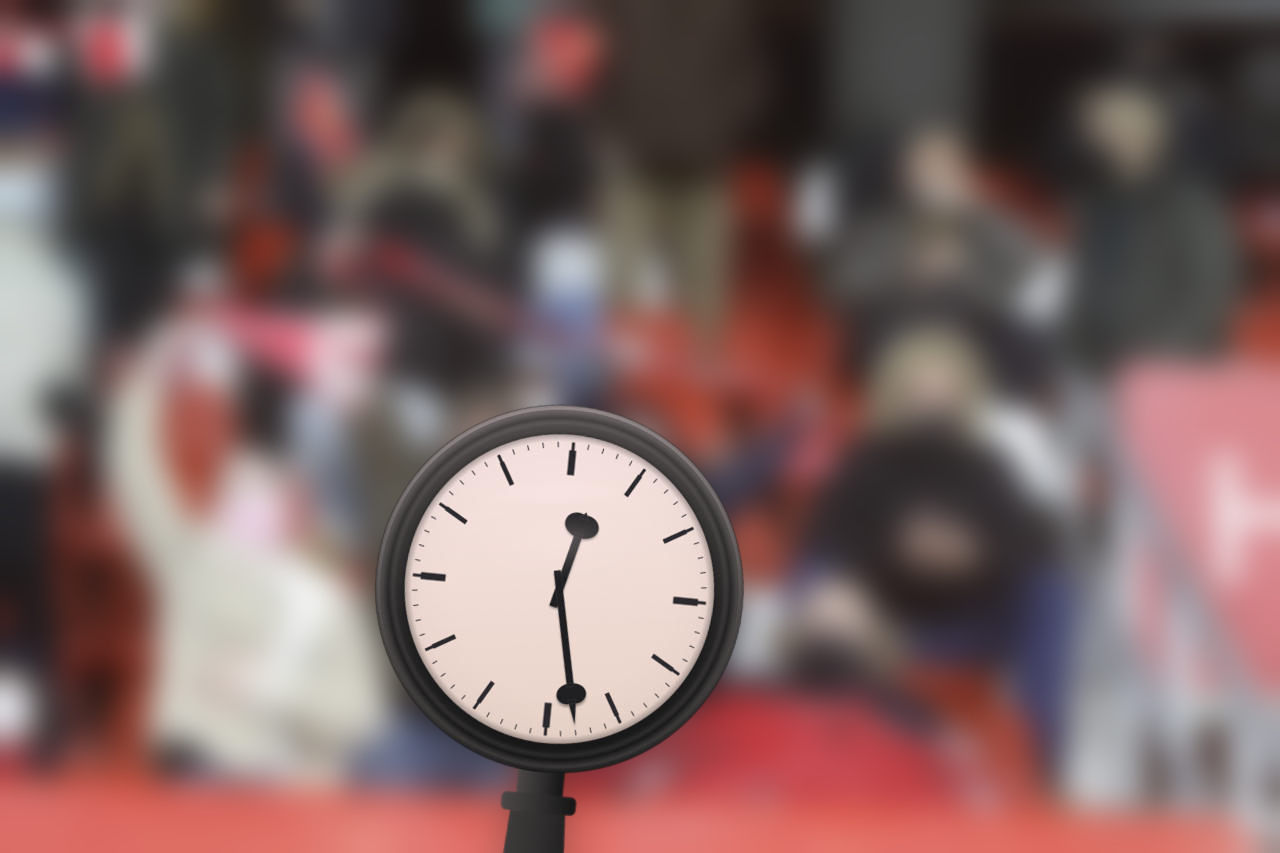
12:28
